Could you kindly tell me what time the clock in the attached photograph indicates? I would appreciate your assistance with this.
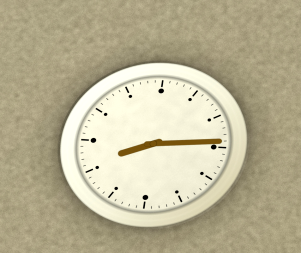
8:14
